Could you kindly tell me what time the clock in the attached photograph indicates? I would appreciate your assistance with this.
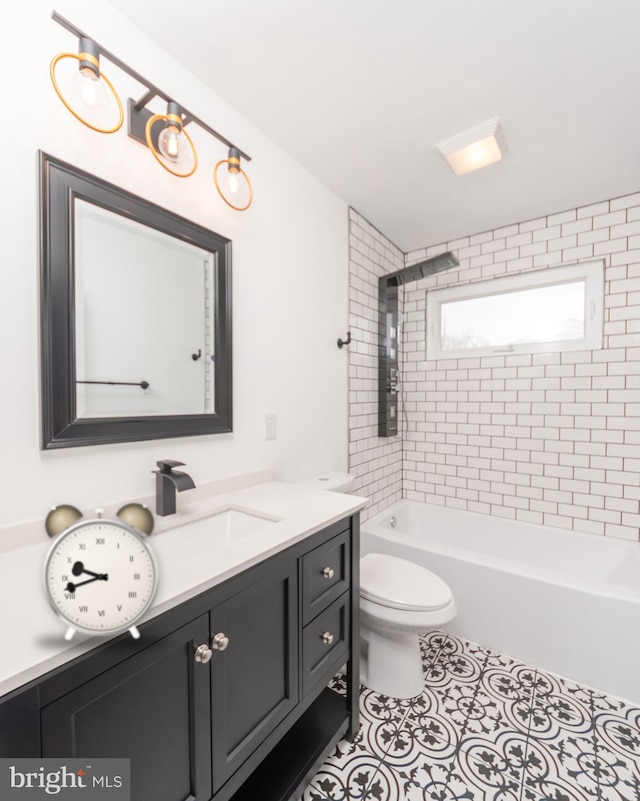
9:42
